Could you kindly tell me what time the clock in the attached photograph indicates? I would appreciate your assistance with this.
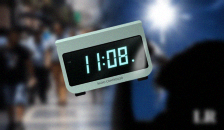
11:08
